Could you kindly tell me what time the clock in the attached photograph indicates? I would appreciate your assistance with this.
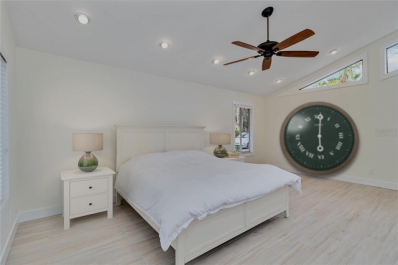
6:01
